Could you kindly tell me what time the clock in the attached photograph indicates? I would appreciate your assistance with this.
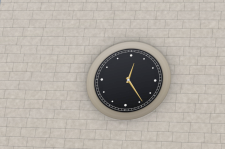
12:24
